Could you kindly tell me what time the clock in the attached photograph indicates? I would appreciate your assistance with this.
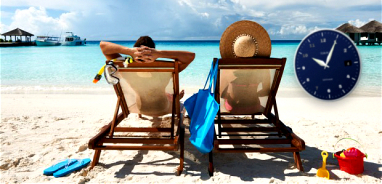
10:05
